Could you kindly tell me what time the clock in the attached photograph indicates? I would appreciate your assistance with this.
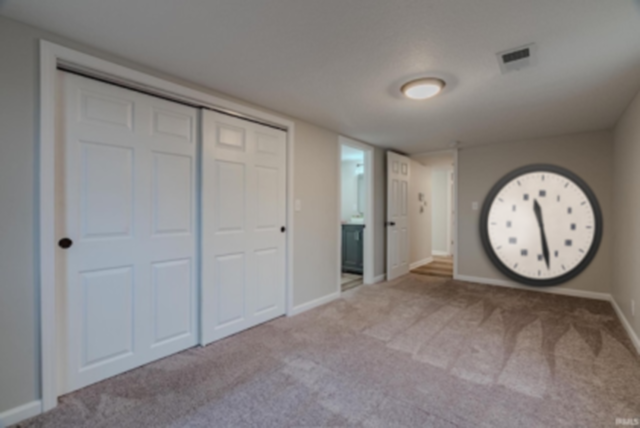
11:28
